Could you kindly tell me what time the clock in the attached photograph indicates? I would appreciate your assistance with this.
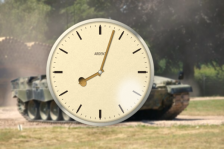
8:03
